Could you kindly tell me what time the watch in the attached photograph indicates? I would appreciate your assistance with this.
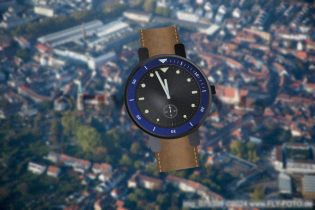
11:57
